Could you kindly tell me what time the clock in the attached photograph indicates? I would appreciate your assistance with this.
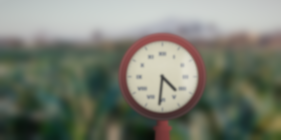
4:31
